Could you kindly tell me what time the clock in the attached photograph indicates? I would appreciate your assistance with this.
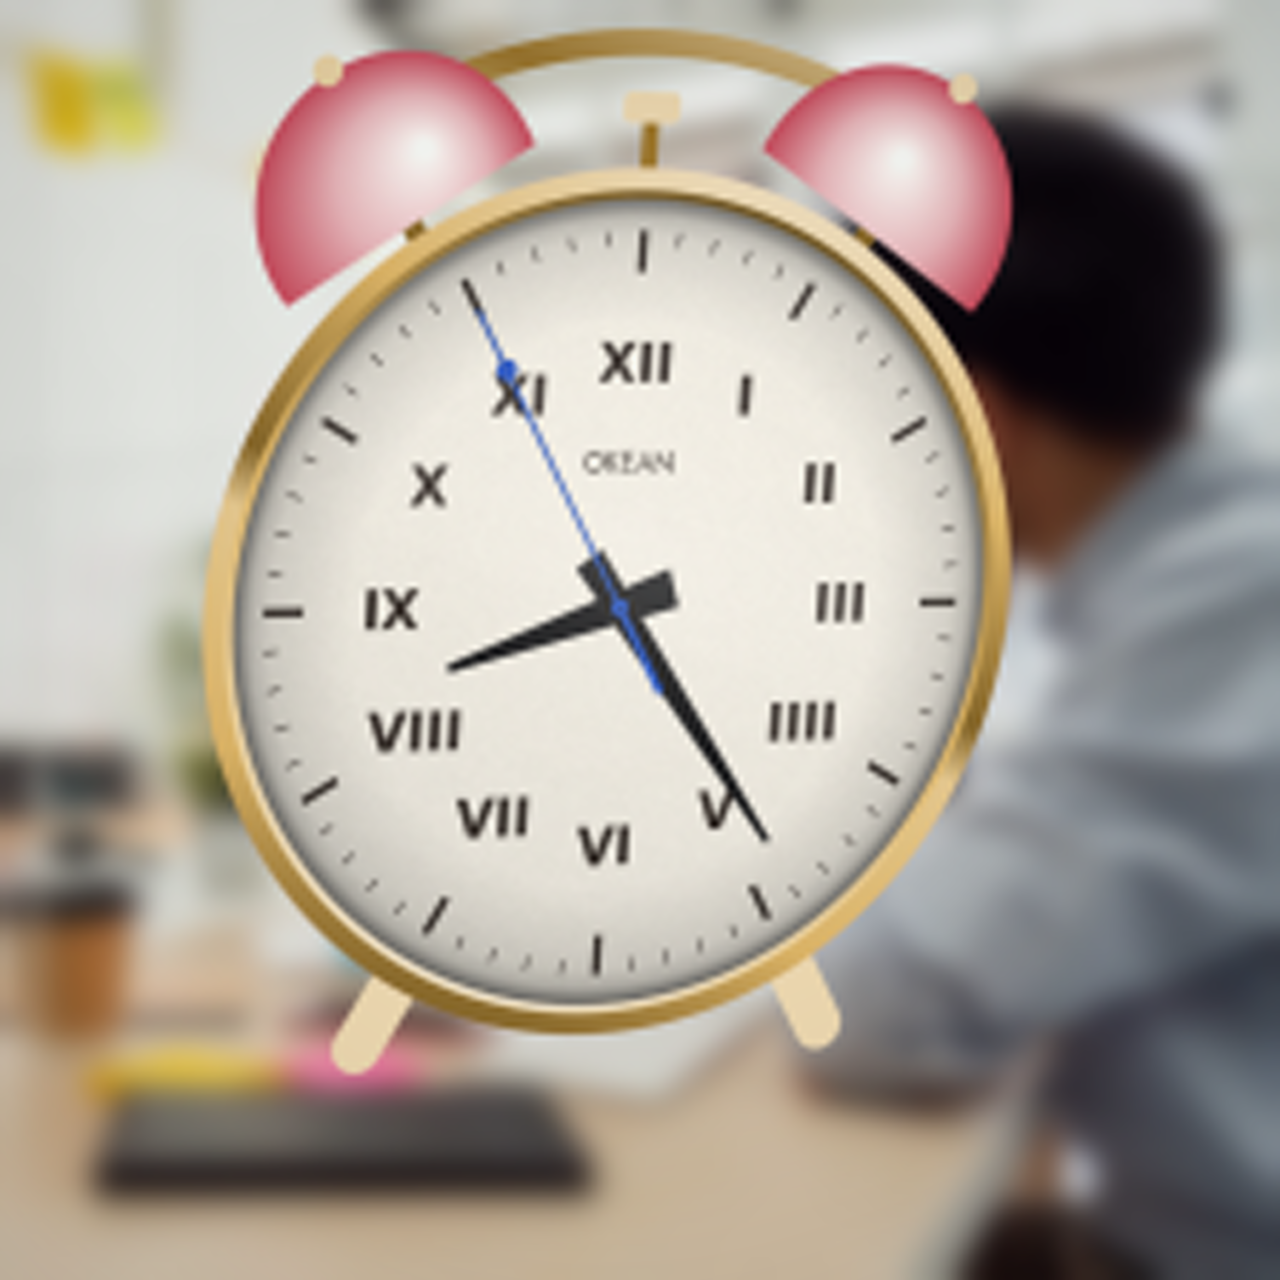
8:23:55
